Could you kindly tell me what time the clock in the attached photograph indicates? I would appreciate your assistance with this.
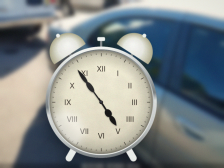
4:54
